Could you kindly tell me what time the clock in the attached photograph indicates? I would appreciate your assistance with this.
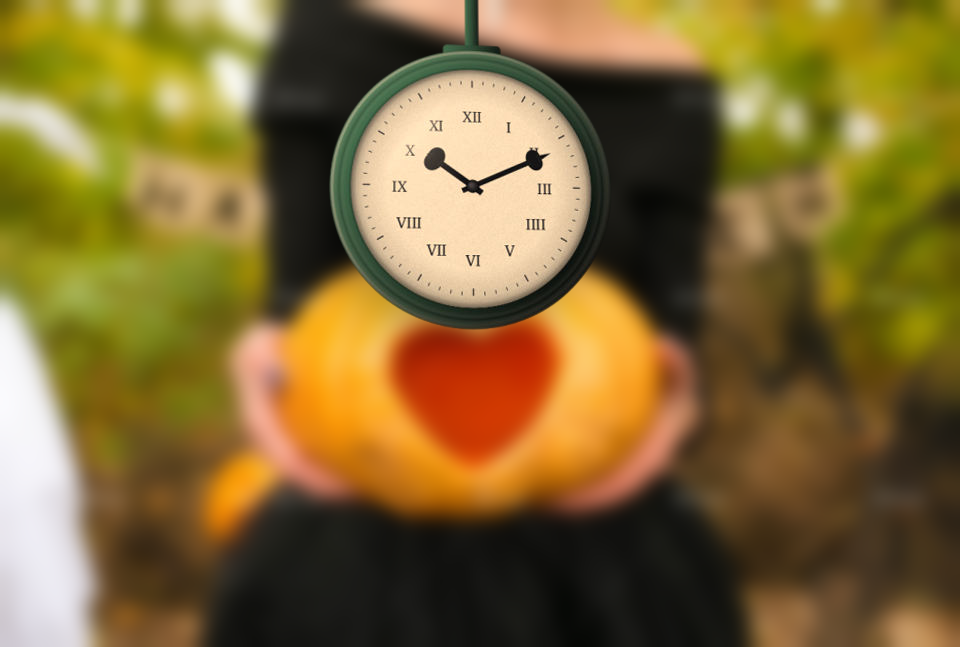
10:11
